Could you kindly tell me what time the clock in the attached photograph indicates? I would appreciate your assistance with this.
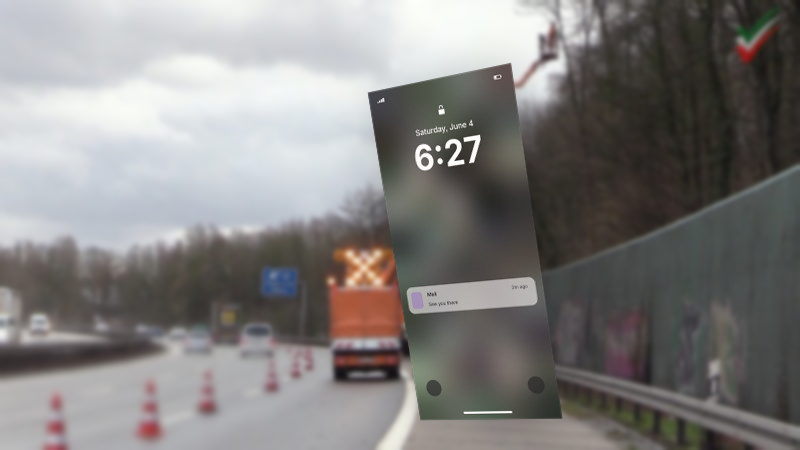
6:27
